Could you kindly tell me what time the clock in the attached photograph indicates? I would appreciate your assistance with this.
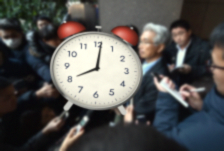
8:01
